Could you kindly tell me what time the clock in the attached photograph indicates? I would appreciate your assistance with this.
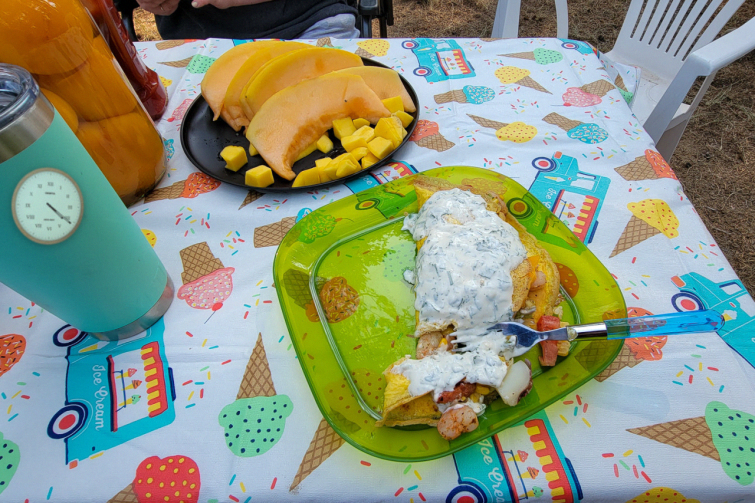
4:21
